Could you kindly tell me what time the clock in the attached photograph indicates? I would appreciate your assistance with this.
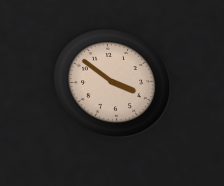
3:52
